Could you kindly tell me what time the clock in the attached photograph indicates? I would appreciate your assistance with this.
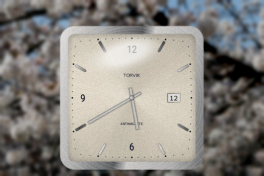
5:40
